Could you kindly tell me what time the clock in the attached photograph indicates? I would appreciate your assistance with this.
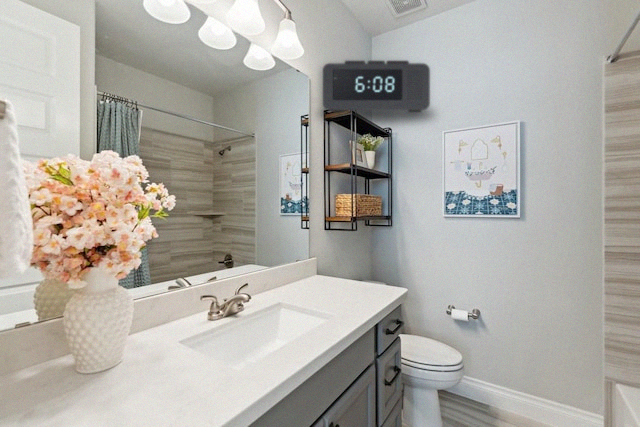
6:08
